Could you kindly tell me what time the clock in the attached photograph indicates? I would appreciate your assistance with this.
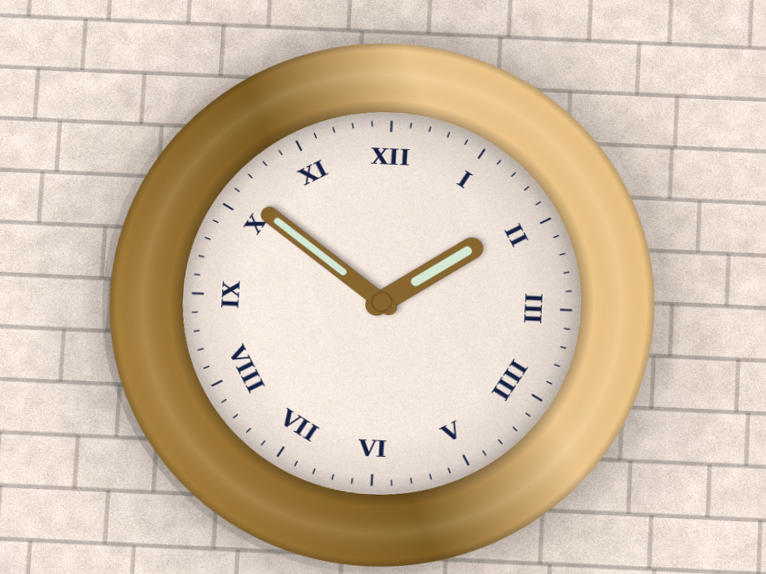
1:51
